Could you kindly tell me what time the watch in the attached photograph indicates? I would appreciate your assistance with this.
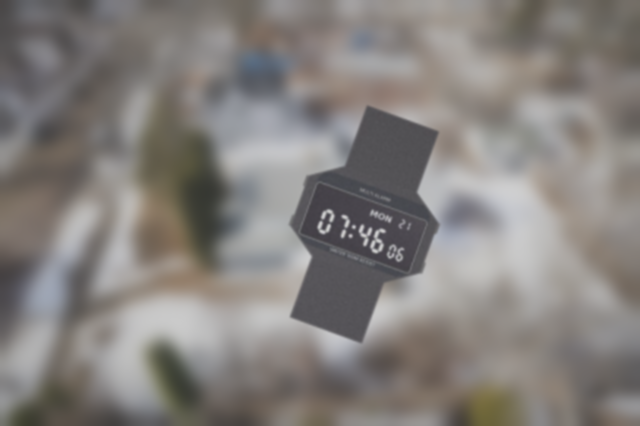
7:46:06
